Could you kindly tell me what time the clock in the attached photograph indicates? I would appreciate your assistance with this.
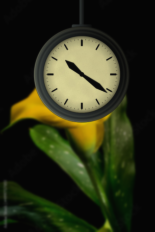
10:21
